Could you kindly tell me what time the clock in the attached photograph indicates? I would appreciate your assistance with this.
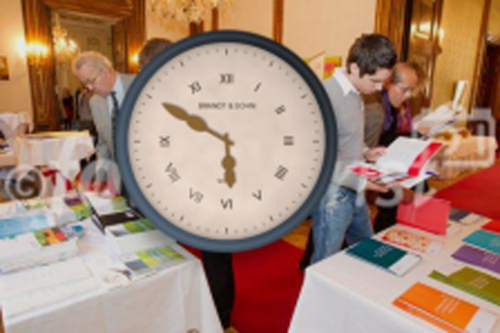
5:50
